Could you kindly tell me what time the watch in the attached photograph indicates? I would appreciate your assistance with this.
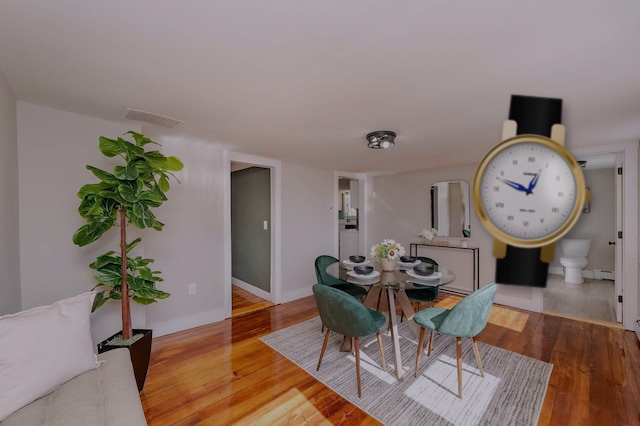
12:48
